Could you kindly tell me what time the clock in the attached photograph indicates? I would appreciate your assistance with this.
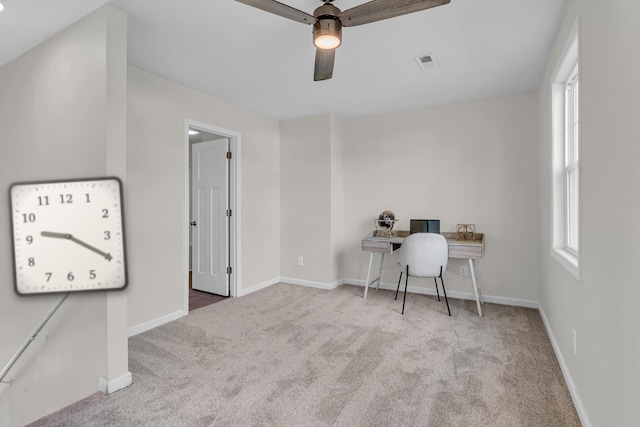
9:20
